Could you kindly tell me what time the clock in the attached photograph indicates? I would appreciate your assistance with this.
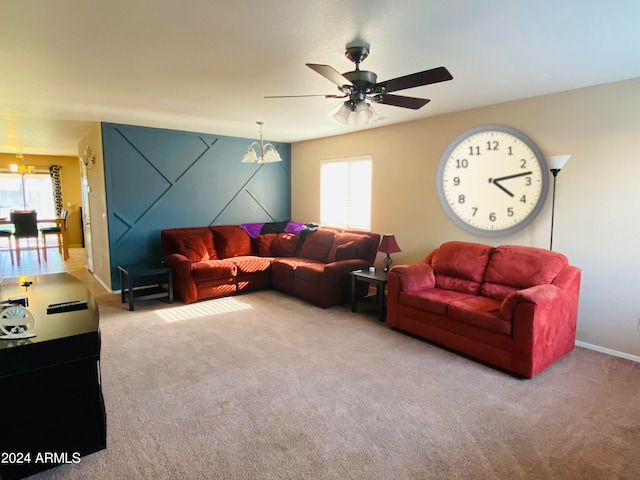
4:13
